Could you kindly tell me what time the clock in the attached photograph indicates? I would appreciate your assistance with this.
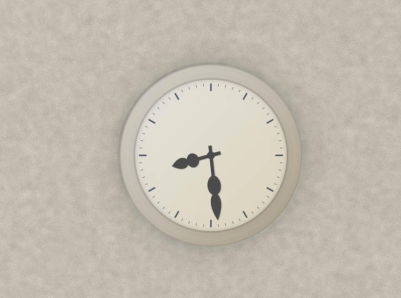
8:29
